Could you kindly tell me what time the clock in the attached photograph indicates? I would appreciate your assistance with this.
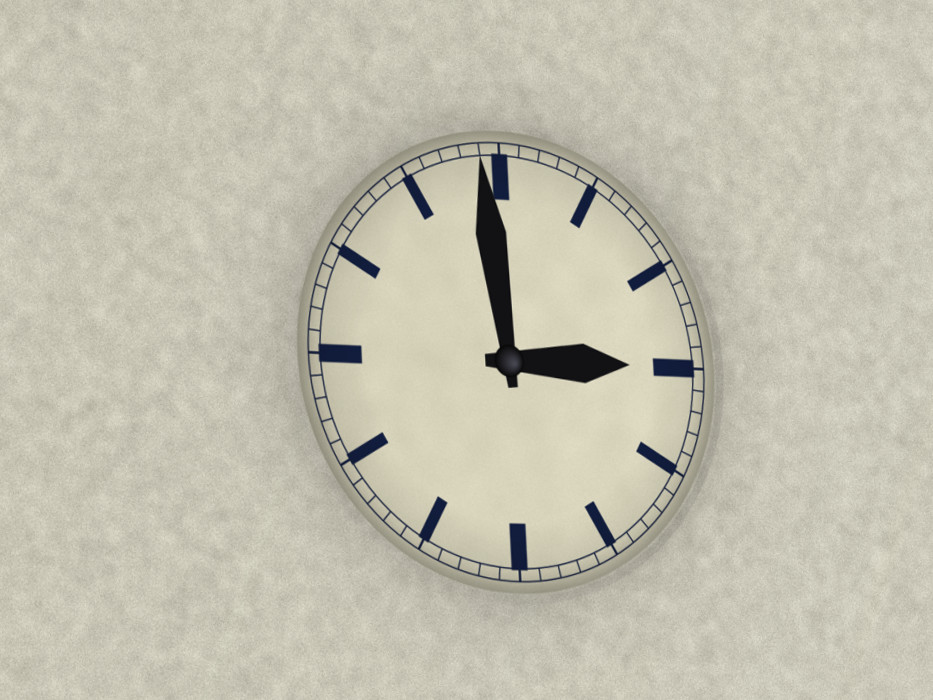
2:59
